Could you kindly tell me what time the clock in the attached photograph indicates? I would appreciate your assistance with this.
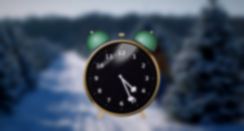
4:26
